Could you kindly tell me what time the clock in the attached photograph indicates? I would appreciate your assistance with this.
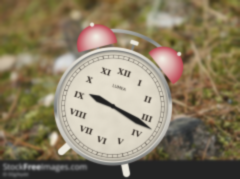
9:17
